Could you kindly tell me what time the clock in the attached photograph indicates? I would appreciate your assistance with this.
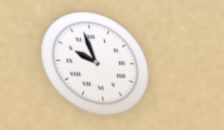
9:58
